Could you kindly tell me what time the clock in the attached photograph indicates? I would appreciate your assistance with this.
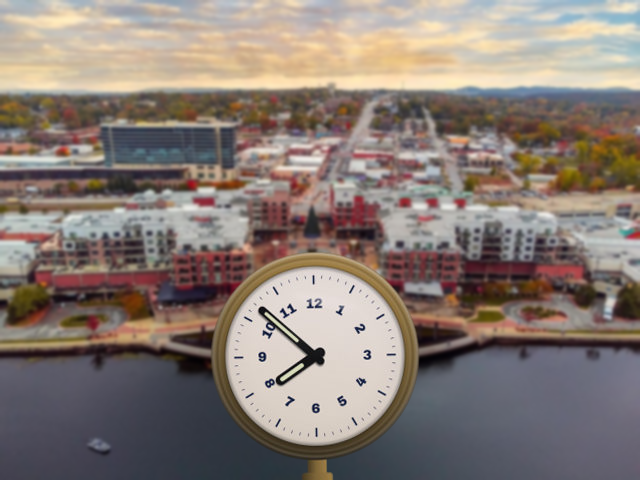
7:52
